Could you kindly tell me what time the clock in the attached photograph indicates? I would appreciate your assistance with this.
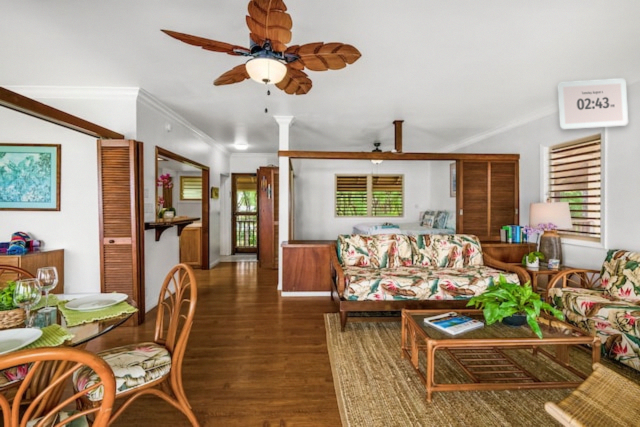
2:43
